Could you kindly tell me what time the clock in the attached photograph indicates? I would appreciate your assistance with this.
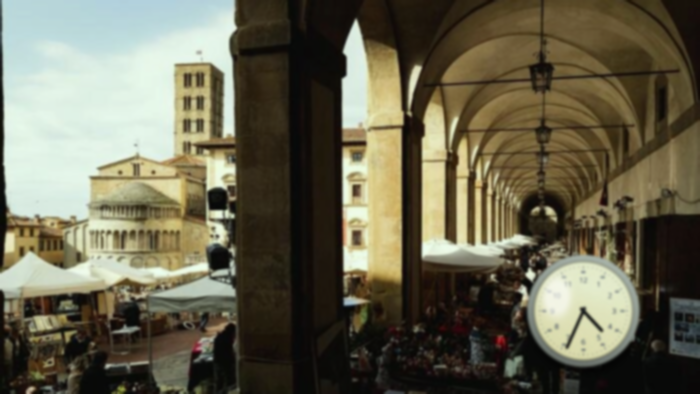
4:34
